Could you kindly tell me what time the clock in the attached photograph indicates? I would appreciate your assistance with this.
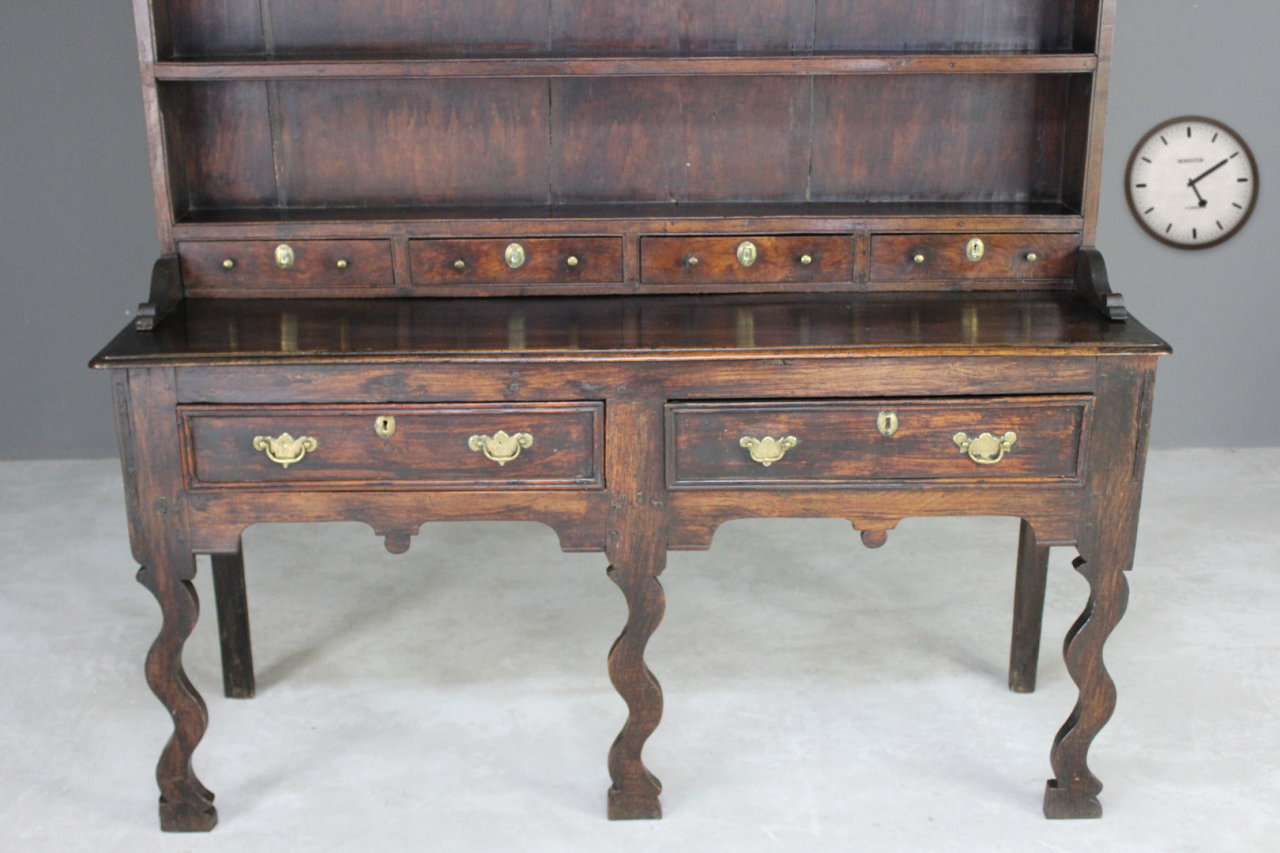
5:10
